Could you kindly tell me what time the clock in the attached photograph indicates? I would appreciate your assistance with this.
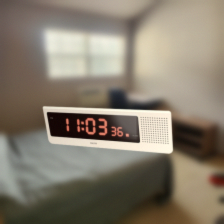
11:03:36
